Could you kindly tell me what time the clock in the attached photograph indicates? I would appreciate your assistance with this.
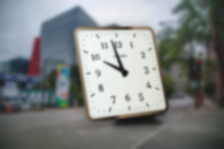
9:58
